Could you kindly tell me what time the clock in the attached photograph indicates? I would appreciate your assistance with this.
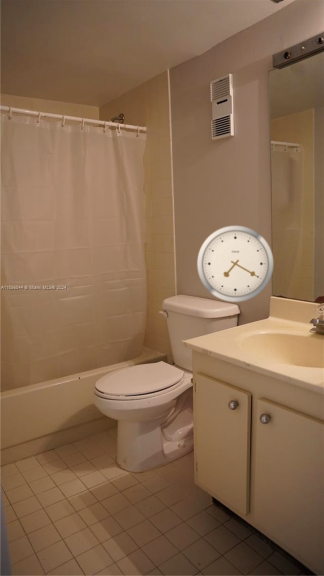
7:20
